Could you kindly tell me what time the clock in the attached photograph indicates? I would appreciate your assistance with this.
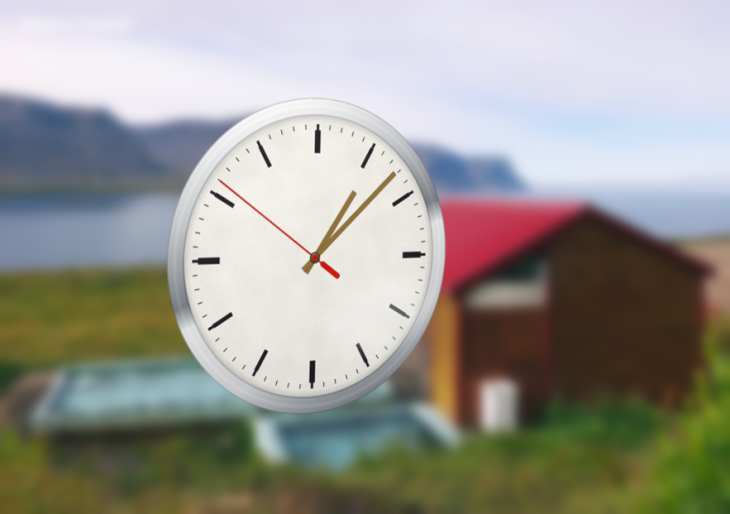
1:07:51
